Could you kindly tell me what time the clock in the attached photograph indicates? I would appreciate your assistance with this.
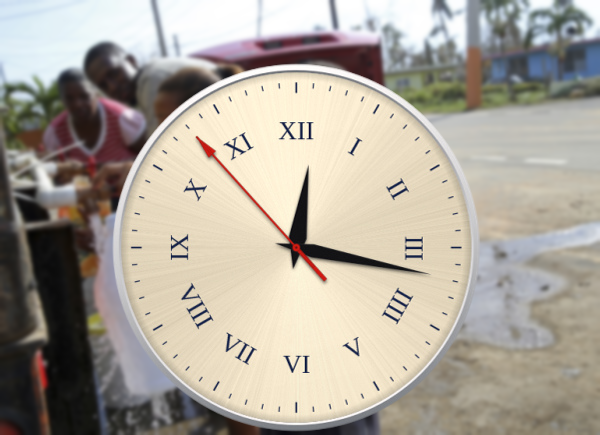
12:16:53
